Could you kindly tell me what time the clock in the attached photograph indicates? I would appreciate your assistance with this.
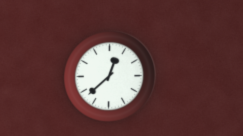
12:38
